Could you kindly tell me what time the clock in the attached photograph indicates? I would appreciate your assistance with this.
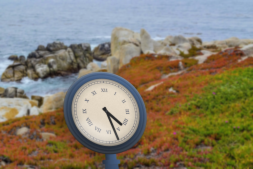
4:27
